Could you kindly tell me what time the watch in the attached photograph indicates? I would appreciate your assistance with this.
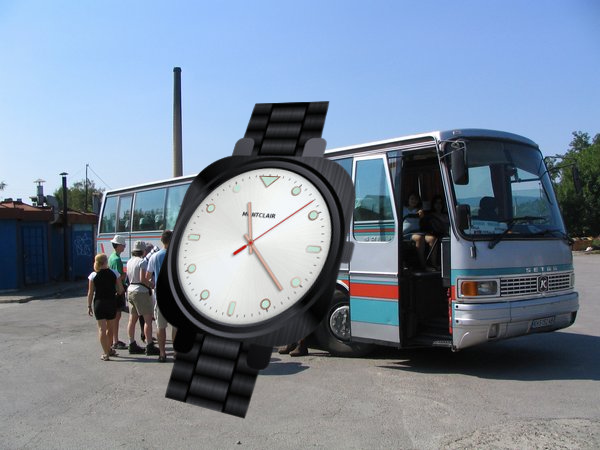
11:22:08
